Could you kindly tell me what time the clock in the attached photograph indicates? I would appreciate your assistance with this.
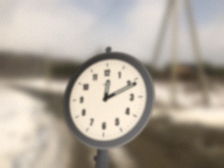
12:11
